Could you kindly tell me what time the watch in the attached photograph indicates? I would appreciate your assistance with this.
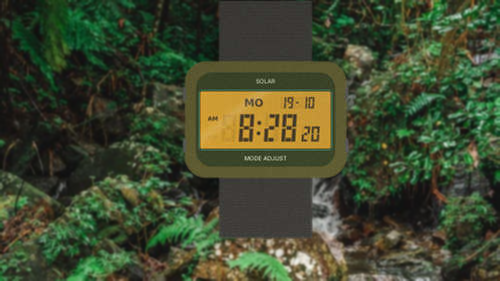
8:28:20
